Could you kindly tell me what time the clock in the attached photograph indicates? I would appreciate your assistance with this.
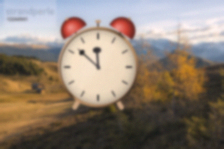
11:52
